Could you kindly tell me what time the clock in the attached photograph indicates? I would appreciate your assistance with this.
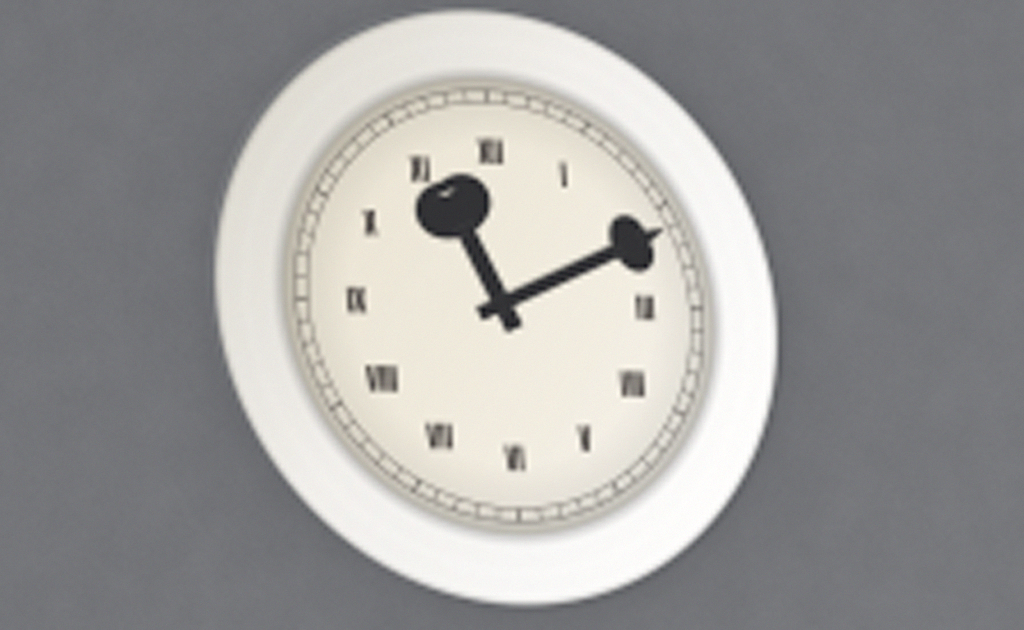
11:11
